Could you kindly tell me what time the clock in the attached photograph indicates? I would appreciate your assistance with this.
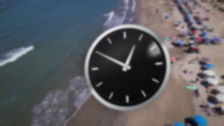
12:50
